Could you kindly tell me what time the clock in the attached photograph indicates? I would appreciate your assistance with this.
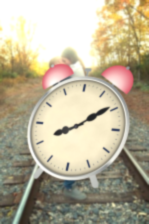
8:09
